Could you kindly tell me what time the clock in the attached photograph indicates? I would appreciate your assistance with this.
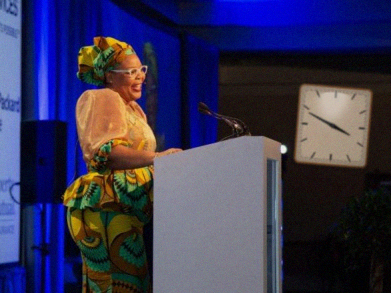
3:49
